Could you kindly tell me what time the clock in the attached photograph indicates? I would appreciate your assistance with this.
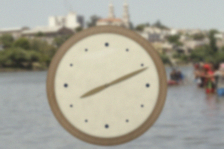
8:11
